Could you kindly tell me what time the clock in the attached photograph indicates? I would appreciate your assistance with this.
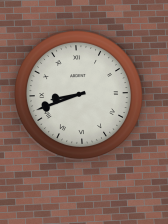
8:42
